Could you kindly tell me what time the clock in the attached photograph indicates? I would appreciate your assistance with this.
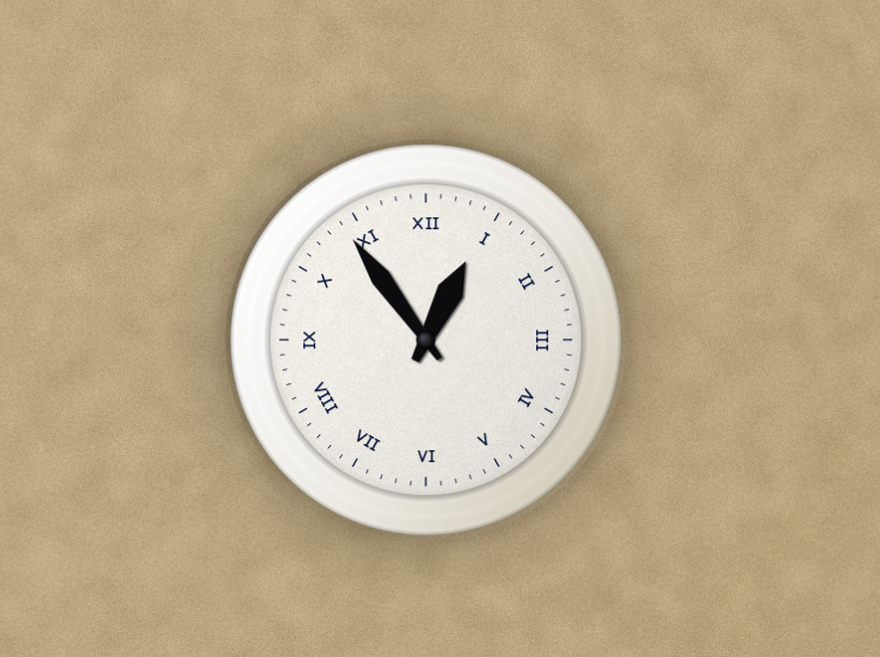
12:54
